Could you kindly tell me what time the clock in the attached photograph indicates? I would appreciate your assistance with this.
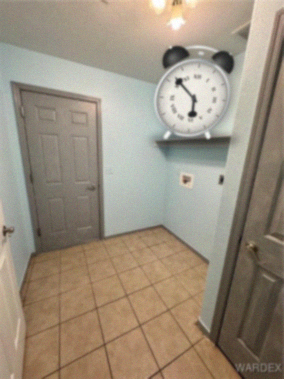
5:52
